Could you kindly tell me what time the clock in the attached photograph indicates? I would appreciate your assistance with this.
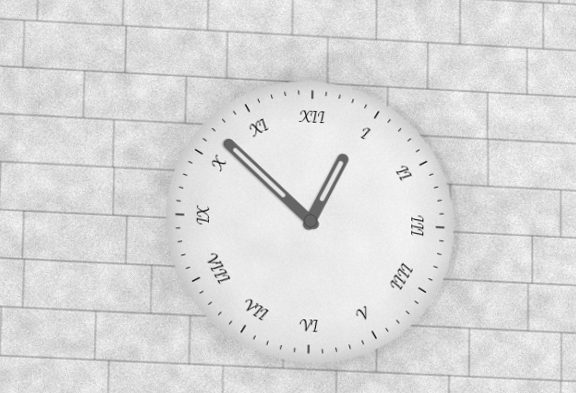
12:52
